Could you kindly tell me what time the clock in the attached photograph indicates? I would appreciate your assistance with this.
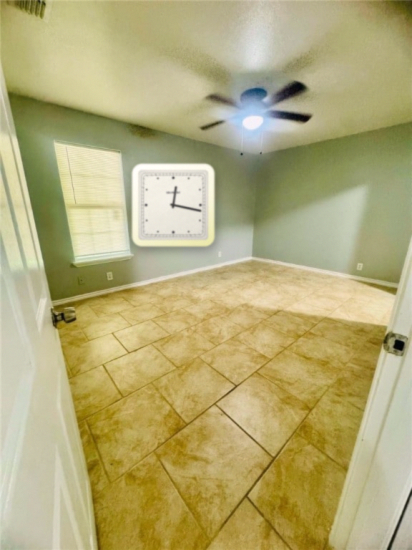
12:17
